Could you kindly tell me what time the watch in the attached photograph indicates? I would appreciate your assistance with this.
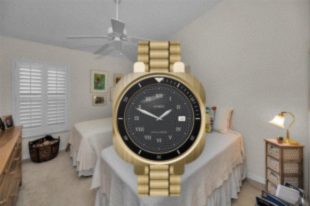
1:49
